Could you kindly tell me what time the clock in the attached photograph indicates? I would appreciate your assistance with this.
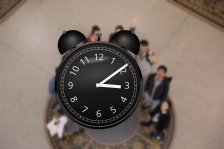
3:09
